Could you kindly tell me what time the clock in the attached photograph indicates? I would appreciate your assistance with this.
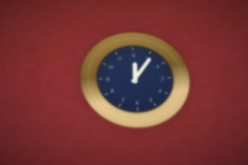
12:06
